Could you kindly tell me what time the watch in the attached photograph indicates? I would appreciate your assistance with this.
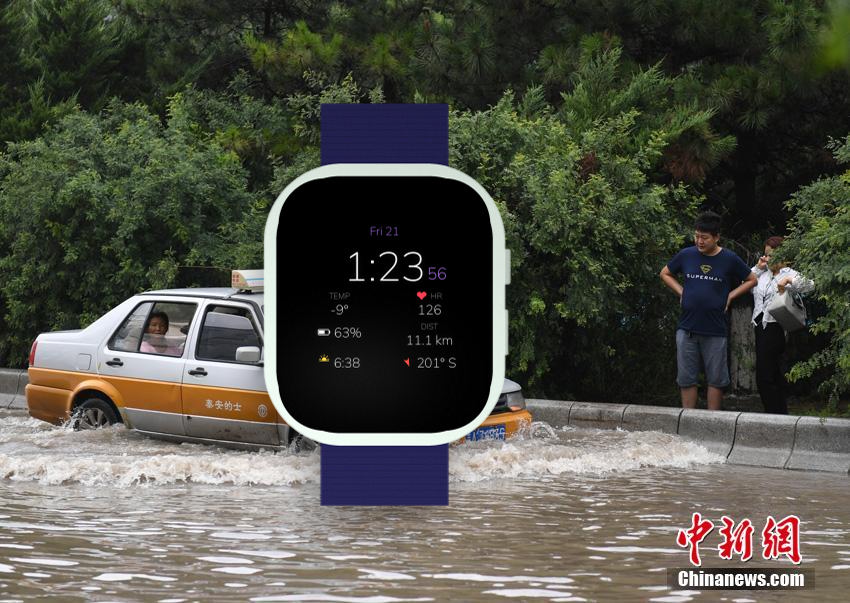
1:23:56
